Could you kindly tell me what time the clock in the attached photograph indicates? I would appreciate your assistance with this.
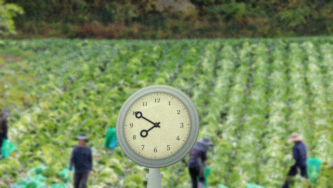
7:50
